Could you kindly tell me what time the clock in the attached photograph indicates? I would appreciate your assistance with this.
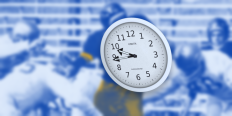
9:44
